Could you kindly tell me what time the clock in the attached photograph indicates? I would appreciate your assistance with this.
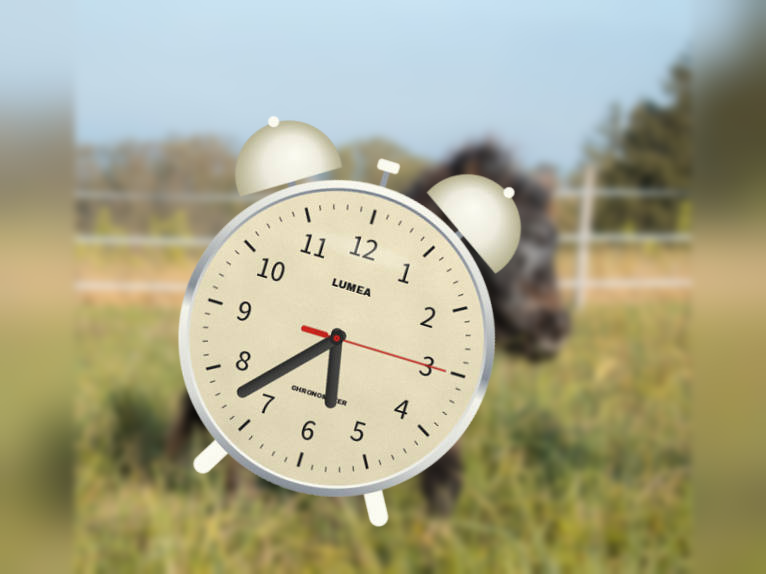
5:37:15
